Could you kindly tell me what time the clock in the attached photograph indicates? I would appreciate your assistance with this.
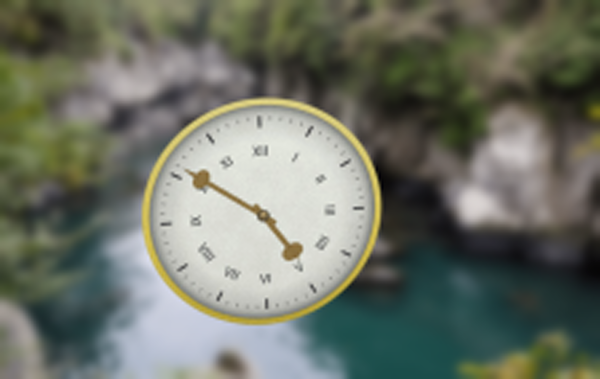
4:51
